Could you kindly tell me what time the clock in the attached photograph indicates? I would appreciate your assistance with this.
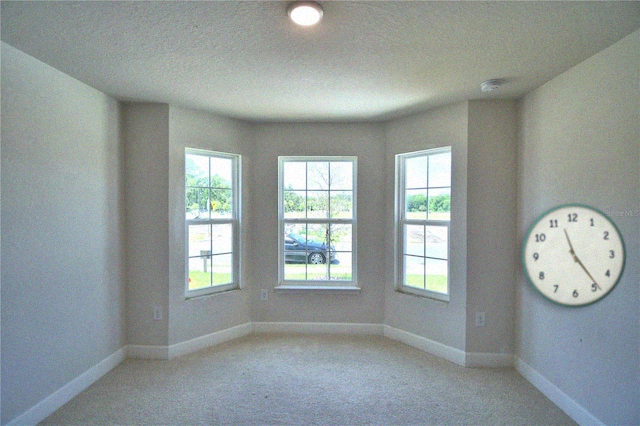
11:24
